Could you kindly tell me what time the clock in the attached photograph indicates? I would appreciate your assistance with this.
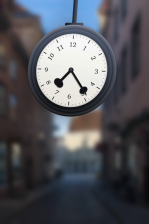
7:24
